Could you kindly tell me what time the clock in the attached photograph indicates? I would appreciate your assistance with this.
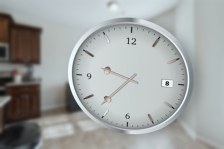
9:37
